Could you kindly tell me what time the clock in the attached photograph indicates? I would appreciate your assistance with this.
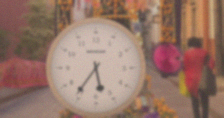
5:36
